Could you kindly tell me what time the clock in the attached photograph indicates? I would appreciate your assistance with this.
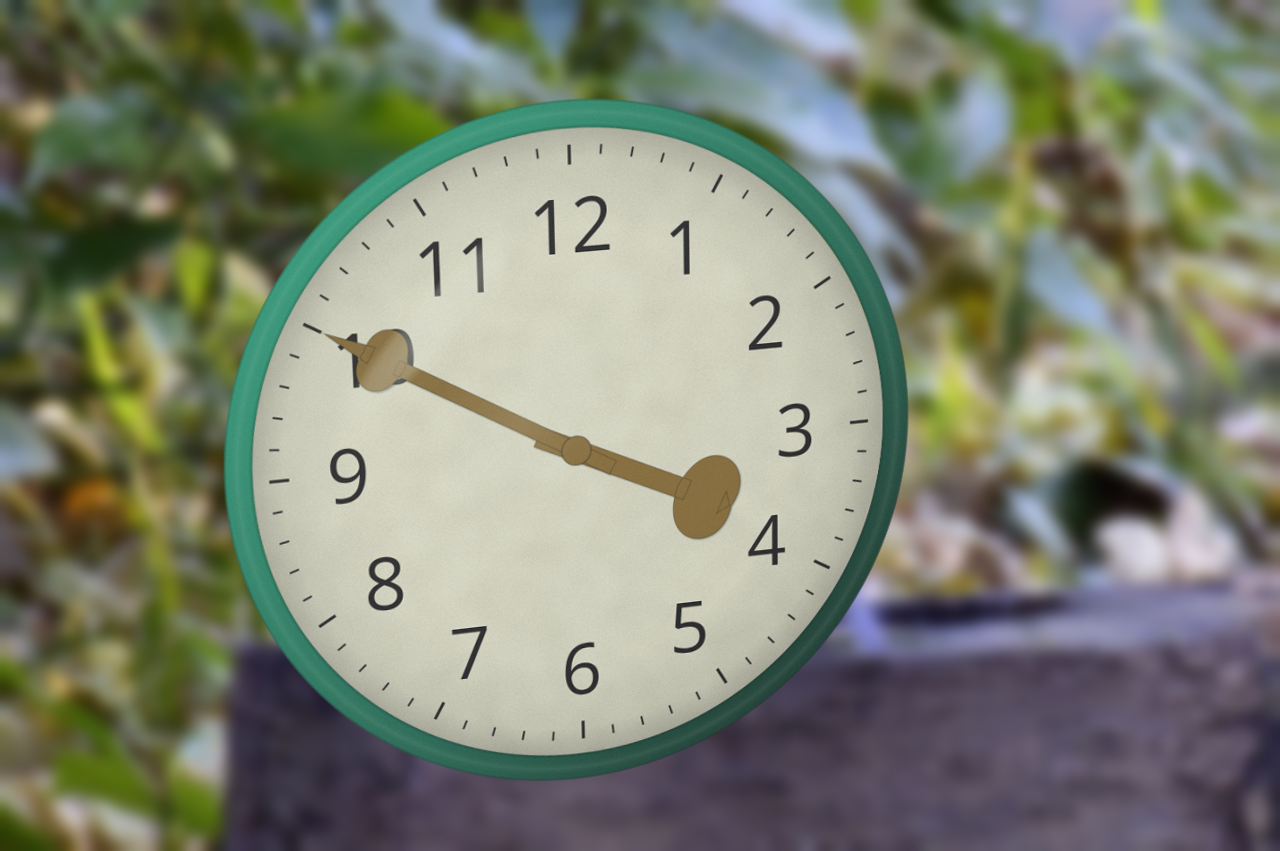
3:50
